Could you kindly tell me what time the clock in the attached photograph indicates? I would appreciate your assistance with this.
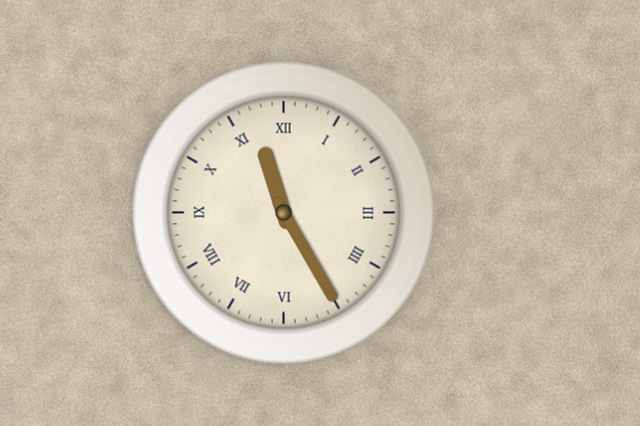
11:25
